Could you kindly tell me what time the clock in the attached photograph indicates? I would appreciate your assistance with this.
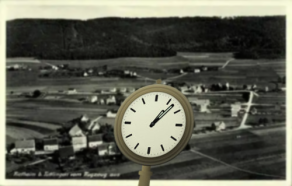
1:07
